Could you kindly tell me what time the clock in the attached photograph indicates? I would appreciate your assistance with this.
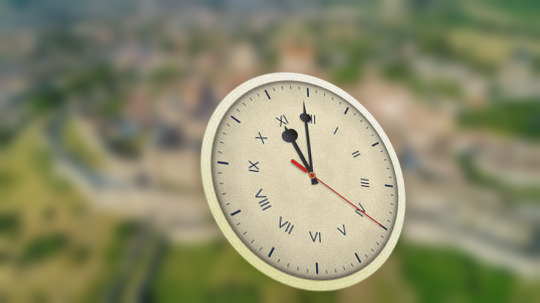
10:59:20
